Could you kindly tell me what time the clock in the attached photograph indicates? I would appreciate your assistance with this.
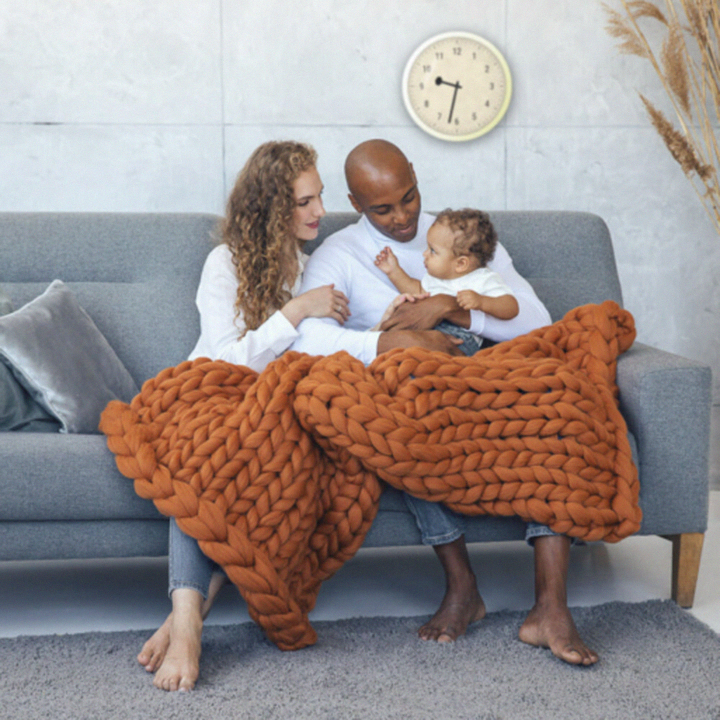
9:32
